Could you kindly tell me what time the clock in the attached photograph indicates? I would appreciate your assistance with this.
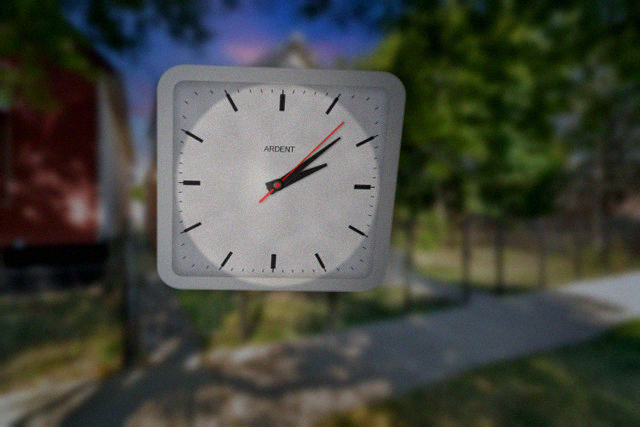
2:08:07
